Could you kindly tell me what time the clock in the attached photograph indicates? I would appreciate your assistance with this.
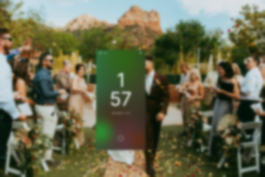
1:57
